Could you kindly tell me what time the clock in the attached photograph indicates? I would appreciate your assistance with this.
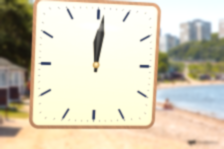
12:01
